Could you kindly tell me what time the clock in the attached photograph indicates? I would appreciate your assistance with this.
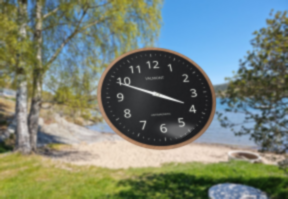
3:49
